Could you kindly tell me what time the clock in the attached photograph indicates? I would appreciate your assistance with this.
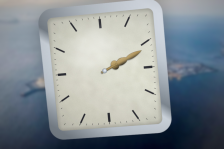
2:11
